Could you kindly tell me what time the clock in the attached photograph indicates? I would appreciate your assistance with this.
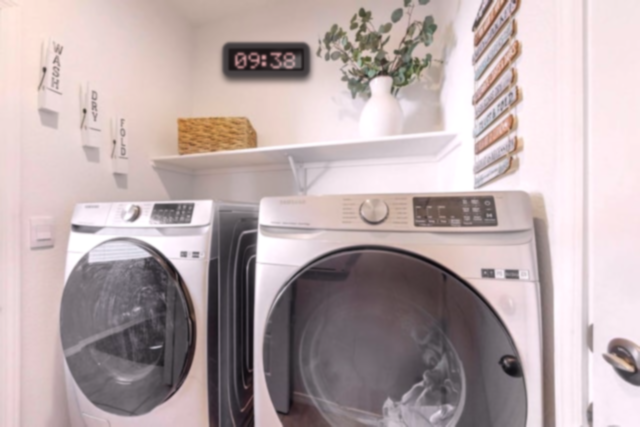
9:38
